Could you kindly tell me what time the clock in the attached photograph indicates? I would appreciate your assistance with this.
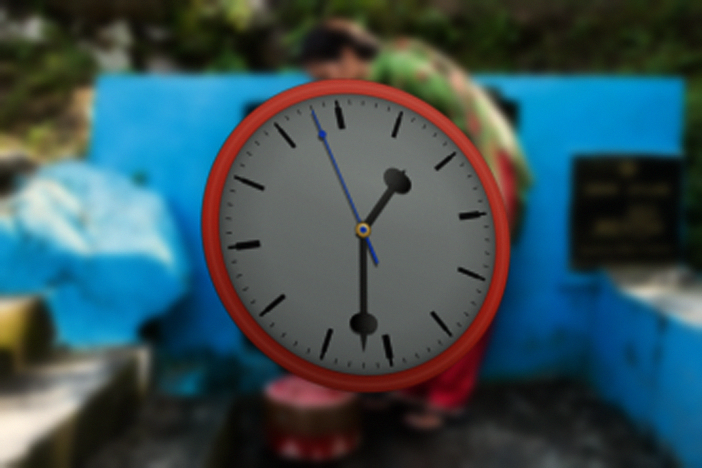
1:31:58
